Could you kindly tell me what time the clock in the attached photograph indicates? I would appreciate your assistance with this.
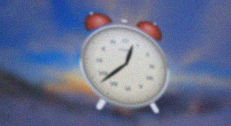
12:38
